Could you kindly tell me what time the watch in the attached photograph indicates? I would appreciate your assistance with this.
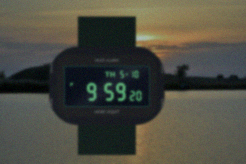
9:59
